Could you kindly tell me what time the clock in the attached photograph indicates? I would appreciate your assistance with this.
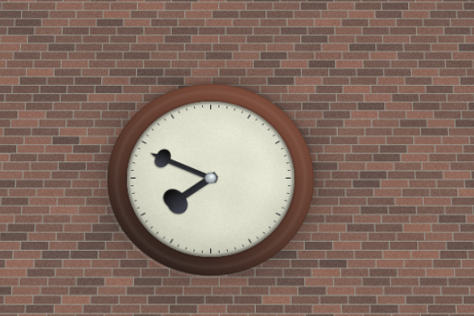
7:49
